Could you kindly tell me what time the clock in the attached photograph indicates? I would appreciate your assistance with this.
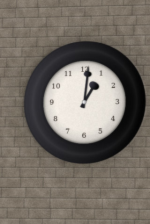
1:01
